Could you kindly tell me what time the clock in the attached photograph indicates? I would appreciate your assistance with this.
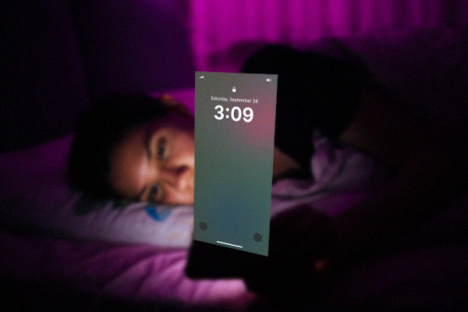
3:09
